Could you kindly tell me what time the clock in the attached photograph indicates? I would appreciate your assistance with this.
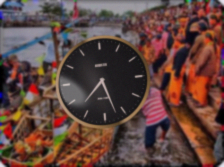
7:27
